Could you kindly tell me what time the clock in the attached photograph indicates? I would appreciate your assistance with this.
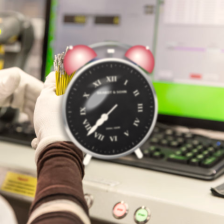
7:38
